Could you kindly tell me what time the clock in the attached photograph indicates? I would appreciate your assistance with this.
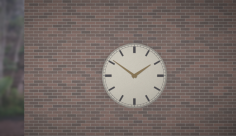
1:51
